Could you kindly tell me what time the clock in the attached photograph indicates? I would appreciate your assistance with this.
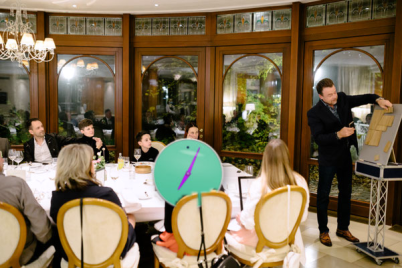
7:04
